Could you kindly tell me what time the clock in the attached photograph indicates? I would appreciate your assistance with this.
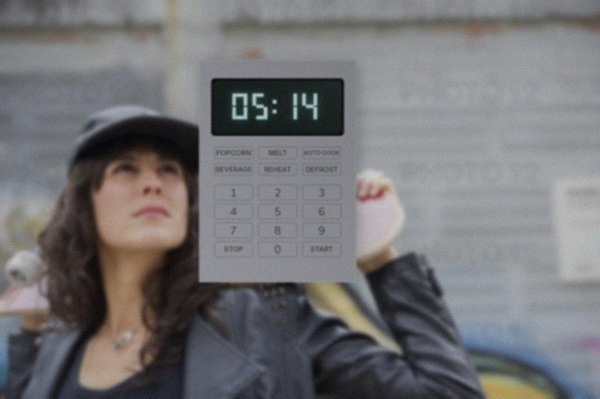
5:14
